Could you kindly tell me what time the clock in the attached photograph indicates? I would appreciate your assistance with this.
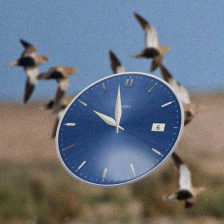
9:58
